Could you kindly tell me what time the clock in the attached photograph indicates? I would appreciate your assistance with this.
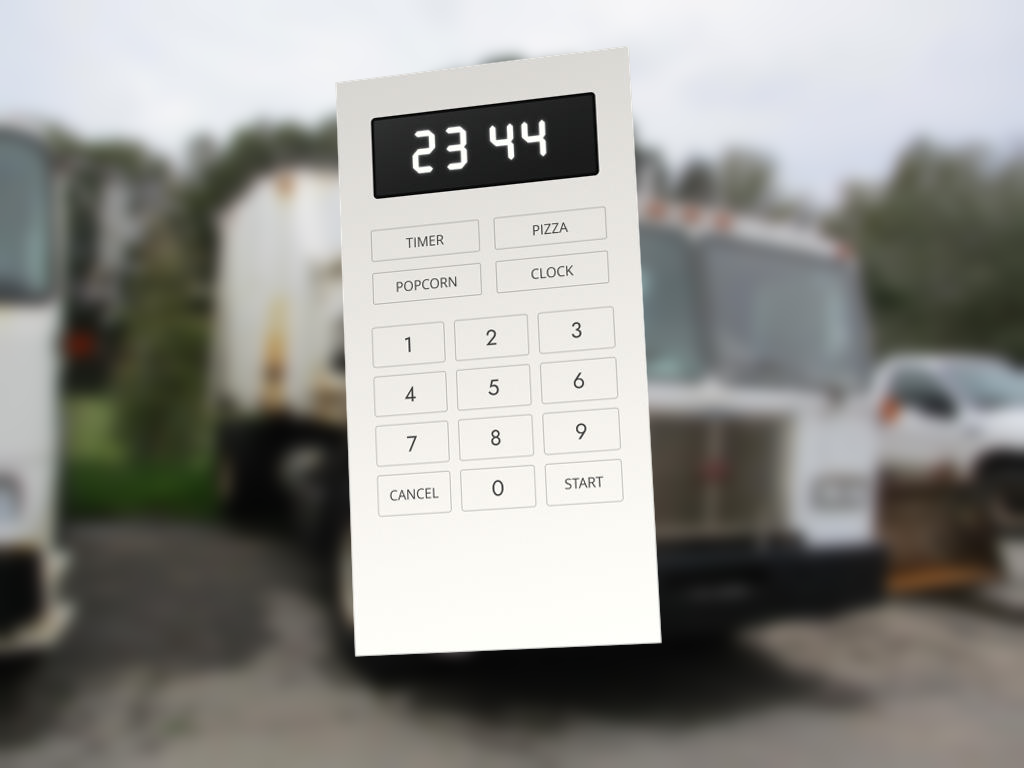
23:44
